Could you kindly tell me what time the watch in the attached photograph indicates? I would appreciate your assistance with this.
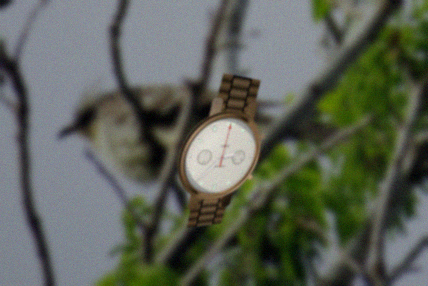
2:37
